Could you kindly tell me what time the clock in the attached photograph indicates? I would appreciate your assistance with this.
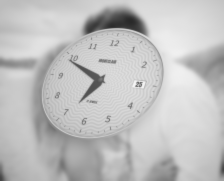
6:49
